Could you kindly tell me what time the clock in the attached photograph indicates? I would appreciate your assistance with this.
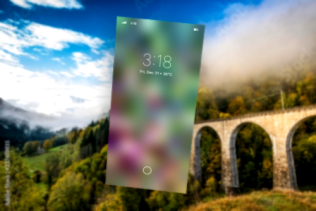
3:18
